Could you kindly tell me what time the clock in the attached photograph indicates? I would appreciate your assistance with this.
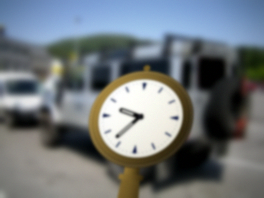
9:37
